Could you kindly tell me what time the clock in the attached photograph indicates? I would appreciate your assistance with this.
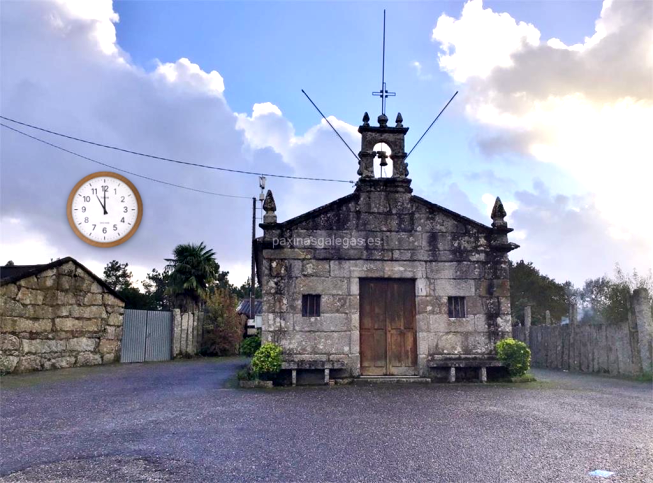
11:00
